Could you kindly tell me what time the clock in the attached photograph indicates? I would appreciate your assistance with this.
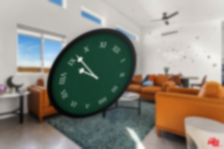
8:47
